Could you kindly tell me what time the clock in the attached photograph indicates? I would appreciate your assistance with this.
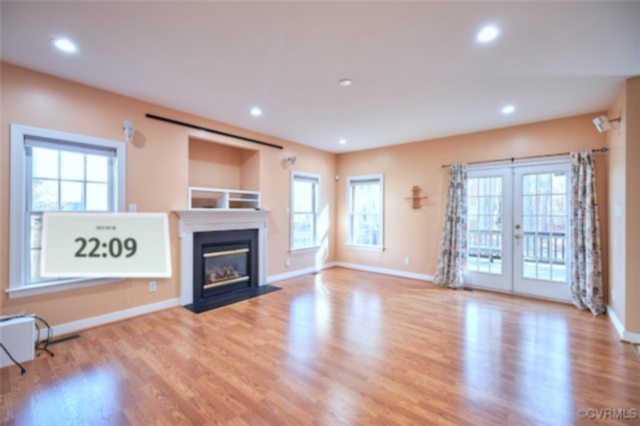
22:09
